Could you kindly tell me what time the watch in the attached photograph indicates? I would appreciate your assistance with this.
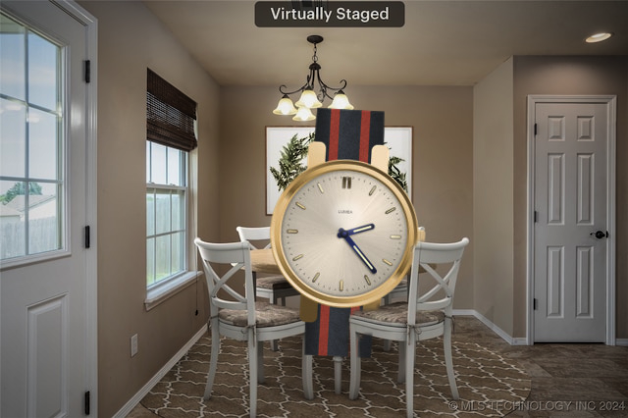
2:23
